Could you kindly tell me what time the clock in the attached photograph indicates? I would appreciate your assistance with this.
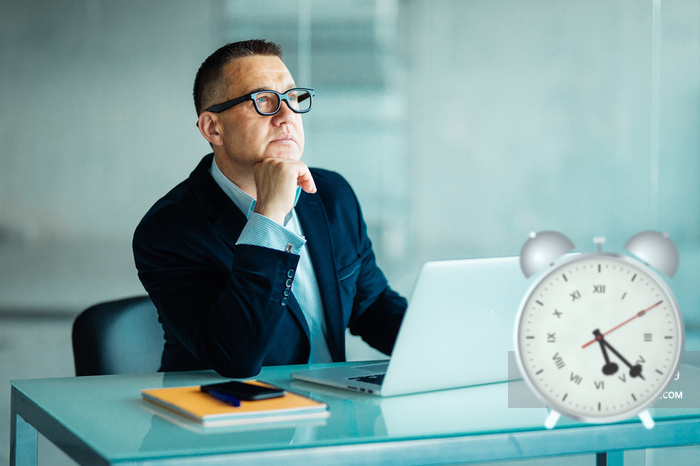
5:22:10
